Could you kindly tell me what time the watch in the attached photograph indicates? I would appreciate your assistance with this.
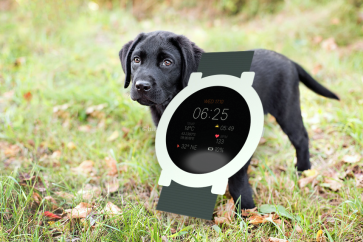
6:25
